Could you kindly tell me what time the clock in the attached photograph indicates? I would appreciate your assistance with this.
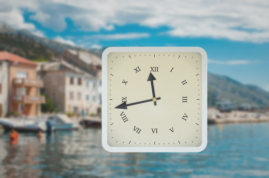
11:43
